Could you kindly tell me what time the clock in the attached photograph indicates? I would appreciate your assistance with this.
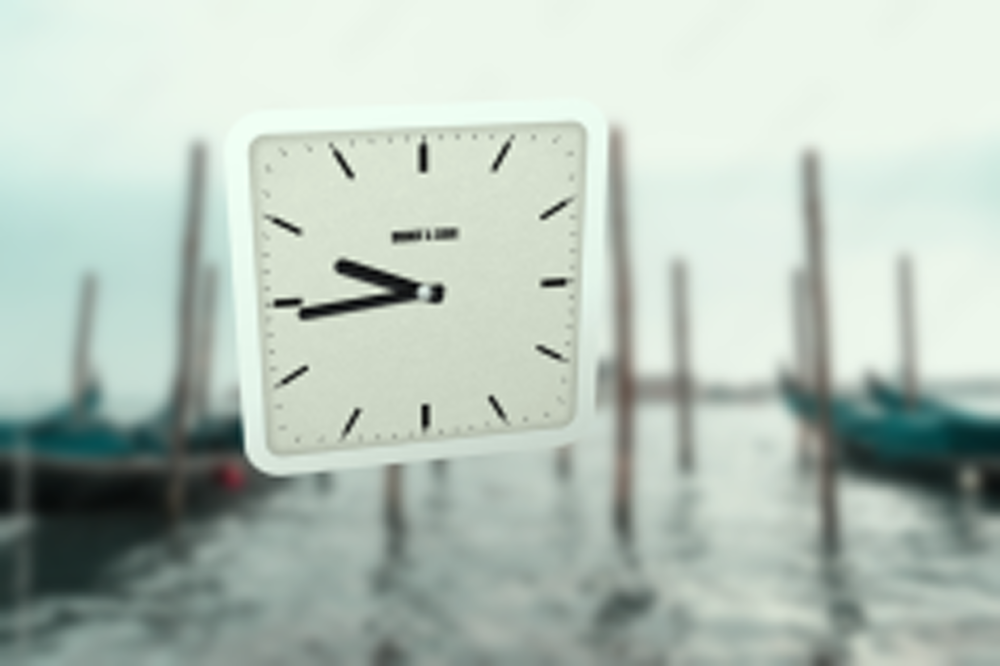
9:44
